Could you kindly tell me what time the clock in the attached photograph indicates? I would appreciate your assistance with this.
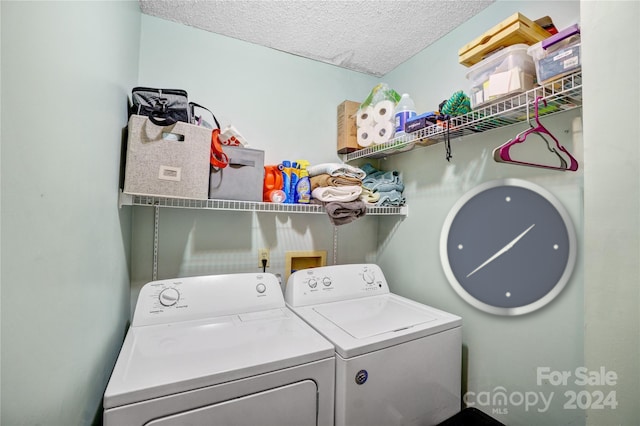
1:39
